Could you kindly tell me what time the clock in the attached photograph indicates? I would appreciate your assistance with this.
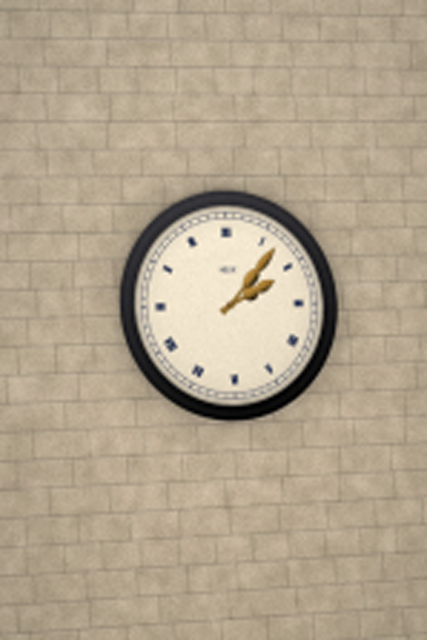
2:07
